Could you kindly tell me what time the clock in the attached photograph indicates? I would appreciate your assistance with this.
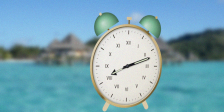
8:12
